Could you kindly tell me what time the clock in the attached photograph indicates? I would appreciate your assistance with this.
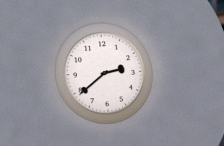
2:39
